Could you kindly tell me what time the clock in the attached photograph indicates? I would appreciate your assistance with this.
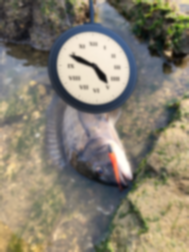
4:49
